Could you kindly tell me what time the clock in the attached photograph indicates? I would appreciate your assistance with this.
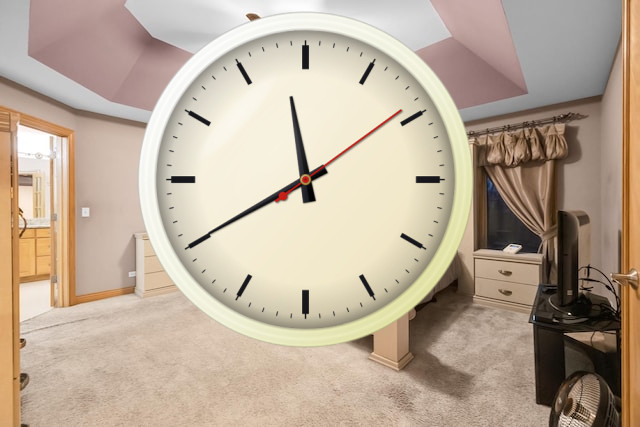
11:40:09
